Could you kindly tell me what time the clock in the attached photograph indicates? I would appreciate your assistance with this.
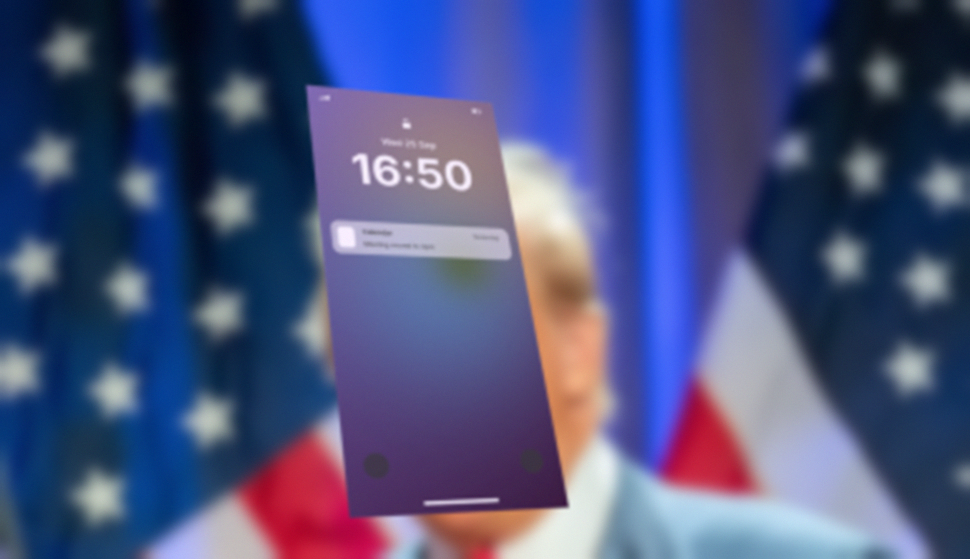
16:50
